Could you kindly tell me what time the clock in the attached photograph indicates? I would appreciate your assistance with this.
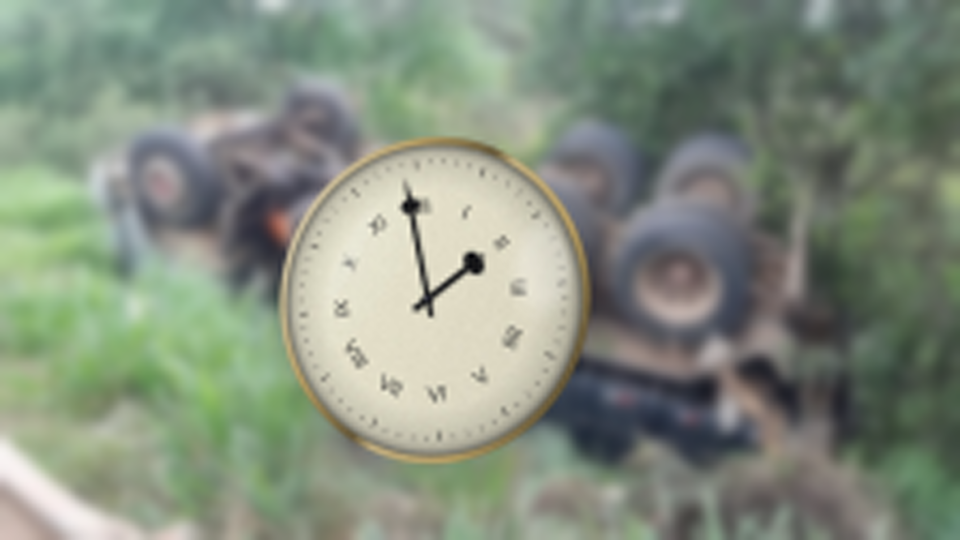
1:59
